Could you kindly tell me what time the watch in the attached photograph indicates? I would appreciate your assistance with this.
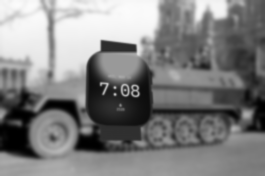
7:08
